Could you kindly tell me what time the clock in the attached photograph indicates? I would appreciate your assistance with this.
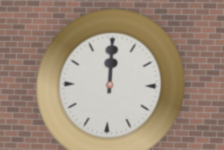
12:00
